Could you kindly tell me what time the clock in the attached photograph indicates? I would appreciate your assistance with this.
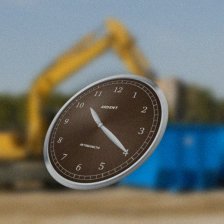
10:20
